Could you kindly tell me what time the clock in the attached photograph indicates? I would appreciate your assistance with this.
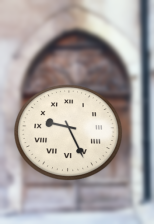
9:26
